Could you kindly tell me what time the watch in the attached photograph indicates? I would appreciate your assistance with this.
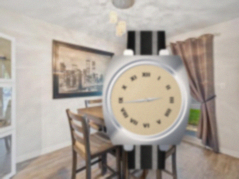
2:44
